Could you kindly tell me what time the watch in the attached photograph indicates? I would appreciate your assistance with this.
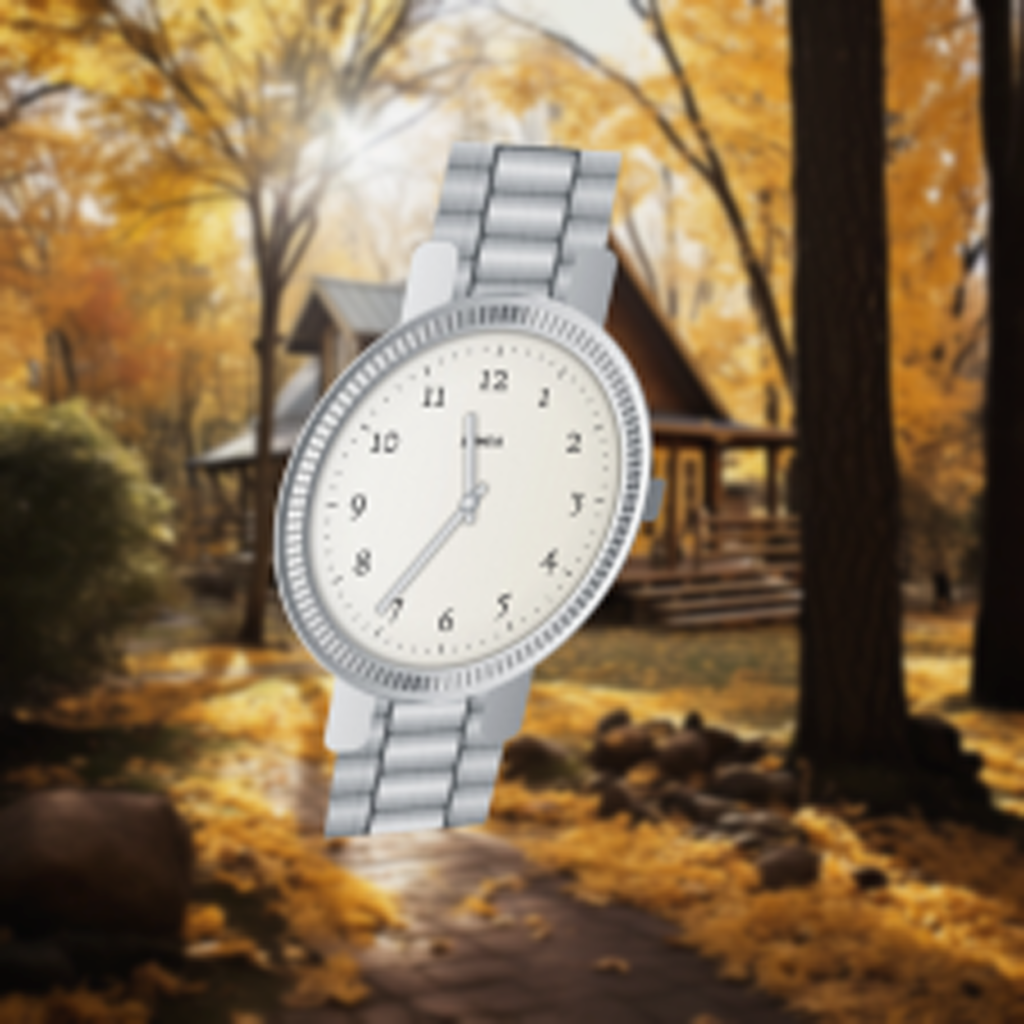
11:36
